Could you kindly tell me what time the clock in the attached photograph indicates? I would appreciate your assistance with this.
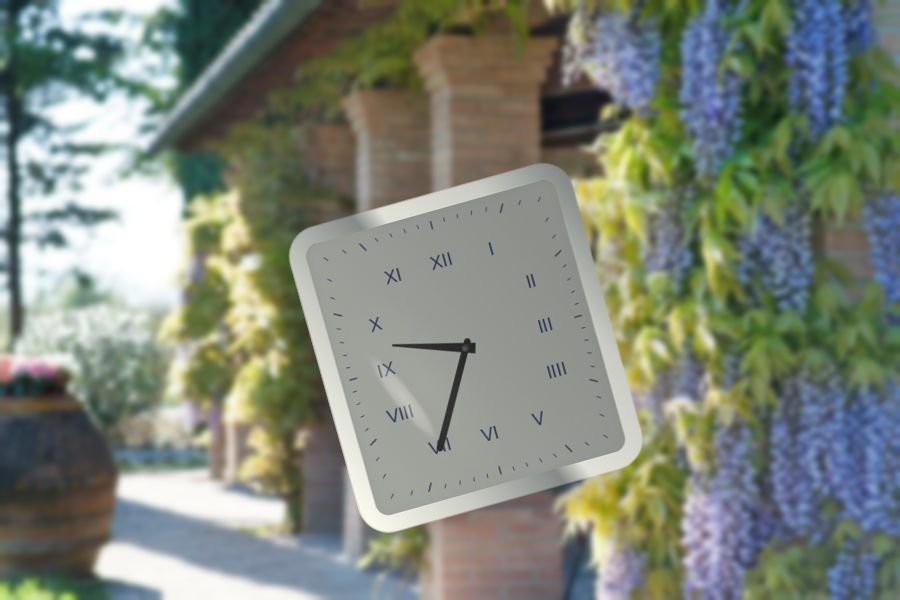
9:35
